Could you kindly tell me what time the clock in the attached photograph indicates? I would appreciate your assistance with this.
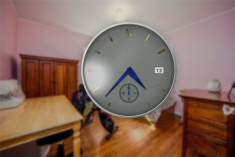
4:37
